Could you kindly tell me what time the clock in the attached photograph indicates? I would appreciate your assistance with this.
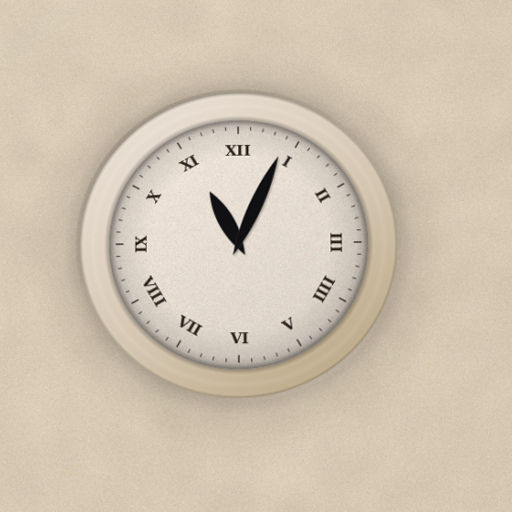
11:04
